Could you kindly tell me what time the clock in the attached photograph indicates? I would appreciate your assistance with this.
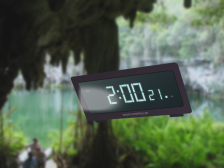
2:00:21
